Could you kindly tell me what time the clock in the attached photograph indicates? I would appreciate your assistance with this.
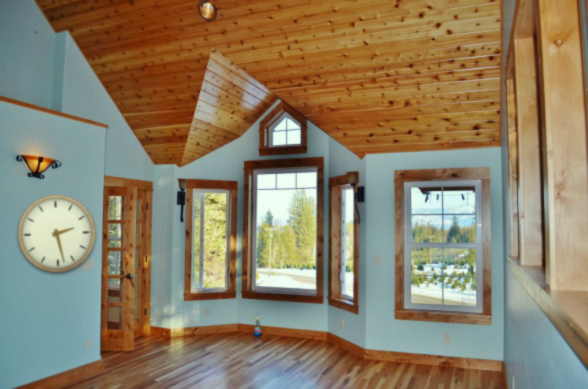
2:28
